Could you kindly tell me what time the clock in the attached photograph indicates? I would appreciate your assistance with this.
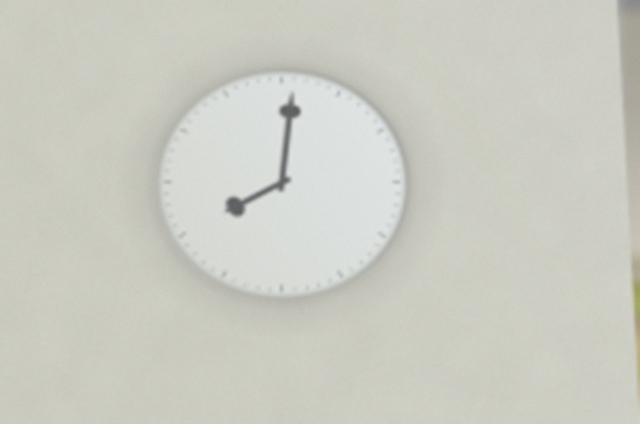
8:01
